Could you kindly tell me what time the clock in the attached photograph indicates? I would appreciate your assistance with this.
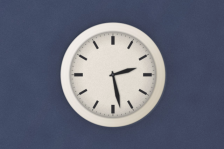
2:28
